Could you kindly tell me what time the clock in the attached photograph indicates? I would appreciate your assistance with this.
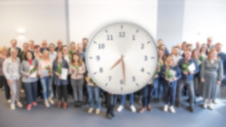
7:29
